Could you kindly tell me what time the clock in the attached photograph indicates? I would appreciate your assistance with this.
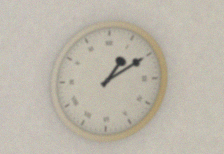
1:10
